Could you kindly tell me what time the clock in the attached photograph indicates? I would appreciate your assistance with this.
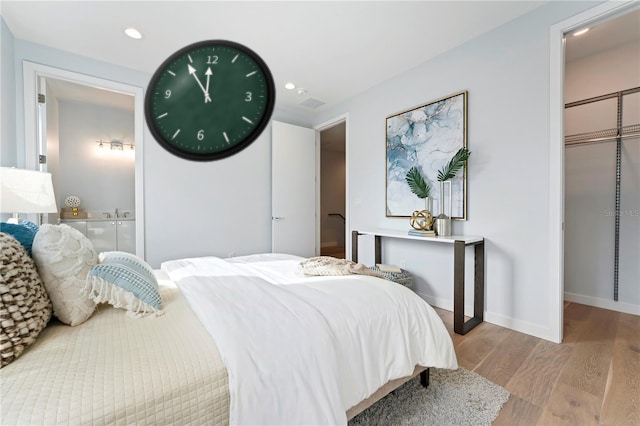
11:54
